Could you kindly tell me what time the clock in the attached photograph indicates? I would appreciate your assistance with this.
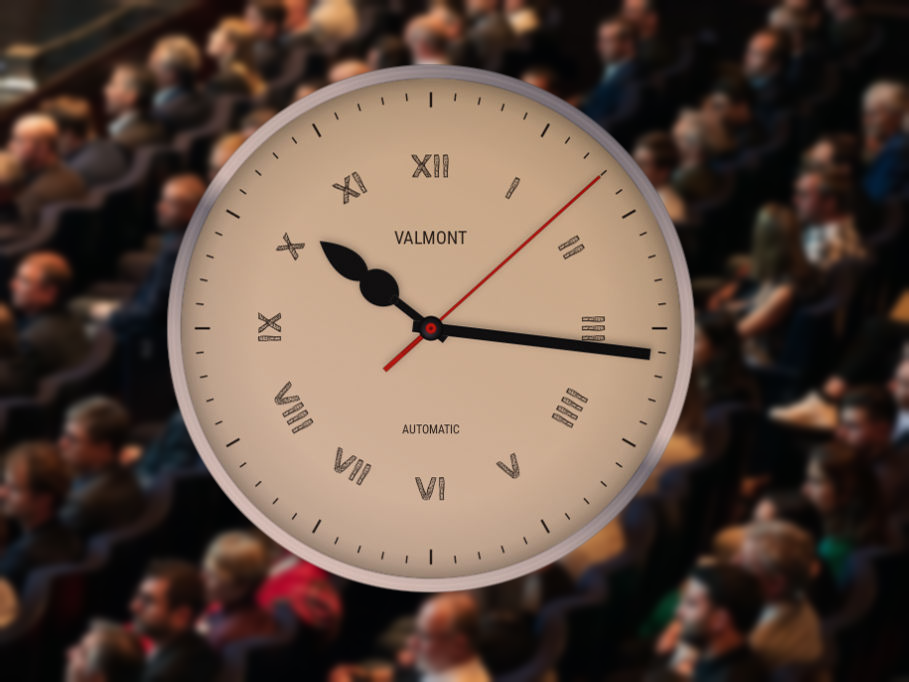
10:16:08
